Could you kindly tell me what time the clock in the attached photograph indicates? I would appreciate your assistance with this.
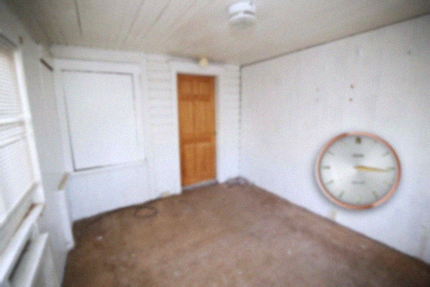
3:16
